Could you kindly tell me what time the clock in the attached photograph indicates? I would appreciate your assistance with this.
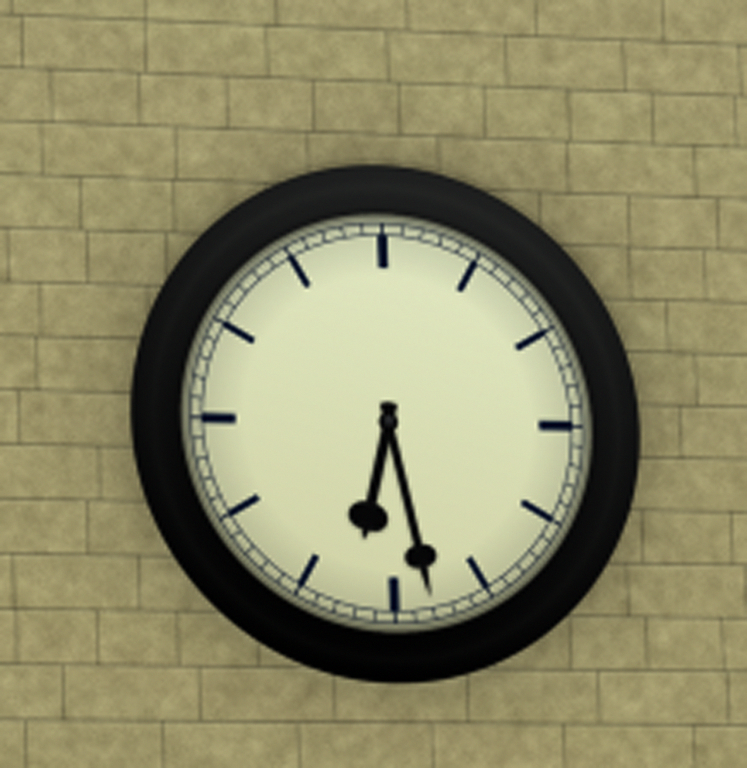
6:28
